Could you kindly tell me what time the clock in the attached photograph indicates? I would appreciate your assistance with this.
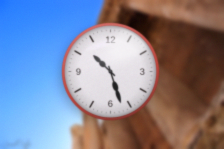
10:27
